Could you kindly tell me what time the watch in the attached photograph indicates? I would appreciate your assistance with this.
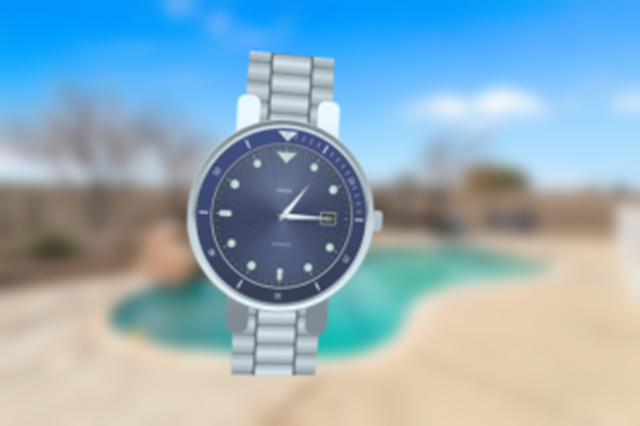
1:15
